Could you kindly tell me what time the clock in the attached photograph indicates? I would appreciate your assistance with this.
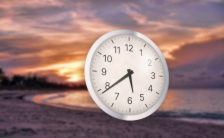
5:39
